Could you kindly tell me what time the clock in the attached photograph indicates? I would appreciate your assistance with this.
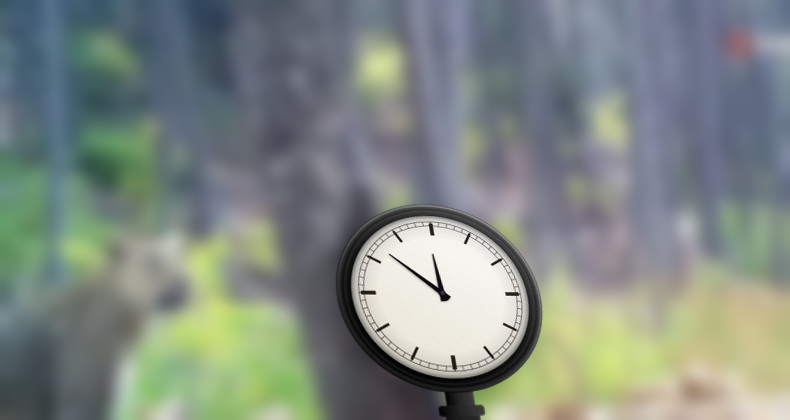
11:52
